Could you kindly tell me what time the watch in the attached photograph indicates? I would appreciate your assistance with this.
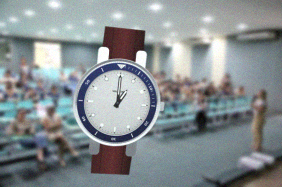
1:00
